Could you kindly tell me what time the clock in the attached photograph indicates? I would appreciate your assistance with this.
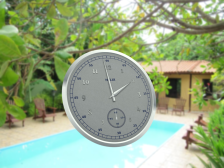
1:59
